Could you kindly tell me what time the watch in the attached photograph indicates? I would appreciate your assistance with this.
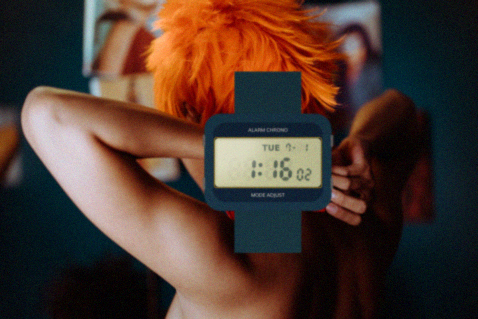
1:16:02
